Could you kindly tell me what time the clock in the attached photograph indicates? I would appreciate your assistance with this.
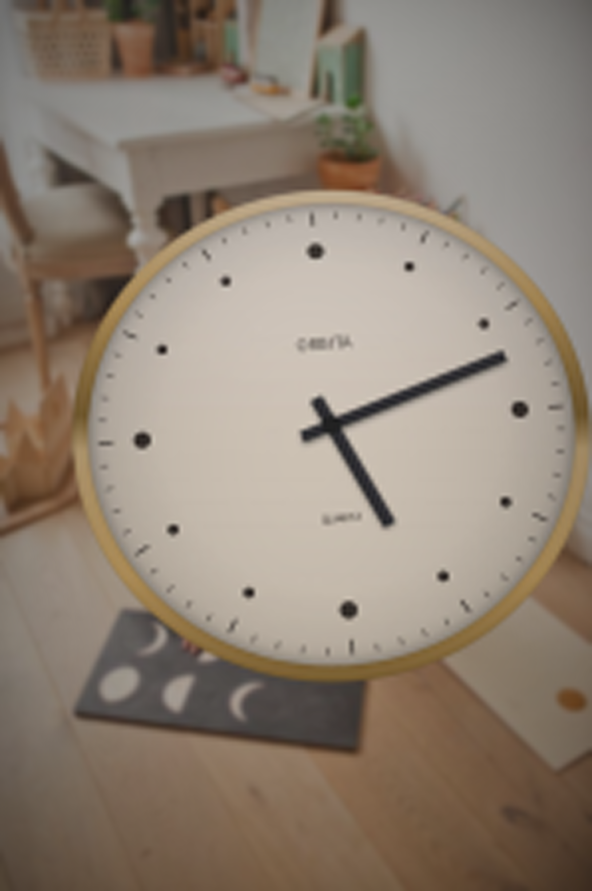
5:12
